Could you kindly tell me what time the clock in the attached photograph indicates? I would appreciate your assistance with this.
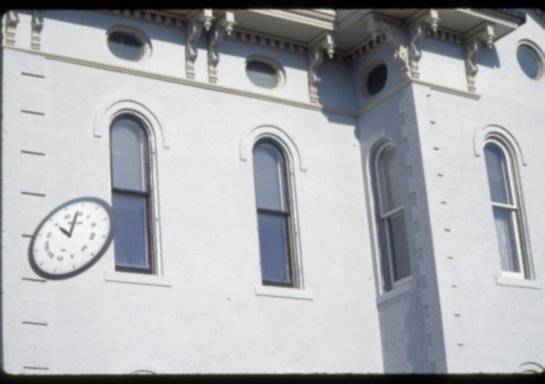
9:59
